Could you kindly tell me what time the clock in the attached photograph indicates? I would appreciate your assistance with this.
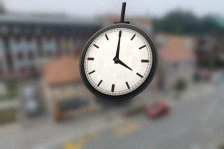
4:00
